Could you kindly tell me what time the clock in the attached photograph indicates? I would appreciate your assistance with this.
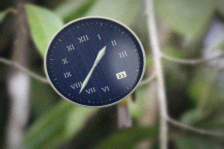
1:38
